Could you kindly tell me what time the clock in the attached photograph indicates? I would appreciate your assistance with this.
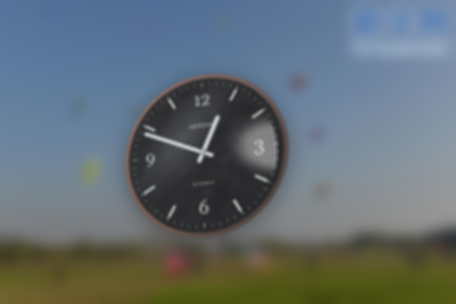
12:49
